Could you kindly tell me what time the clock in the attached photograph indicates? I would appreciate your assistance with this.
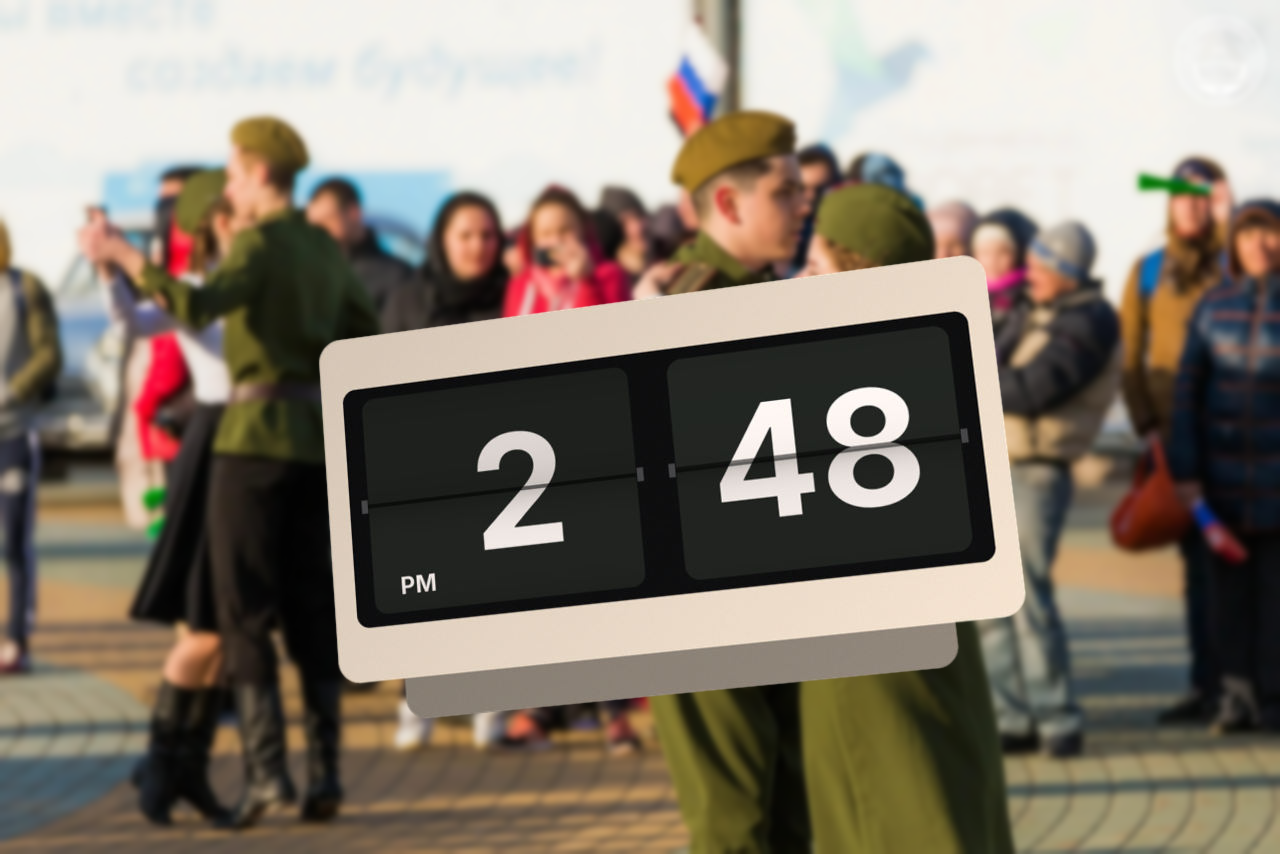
2:48
